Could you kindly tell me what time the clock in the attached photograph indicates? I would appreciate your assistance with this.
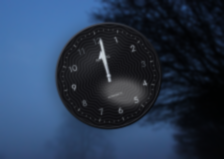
12:01
